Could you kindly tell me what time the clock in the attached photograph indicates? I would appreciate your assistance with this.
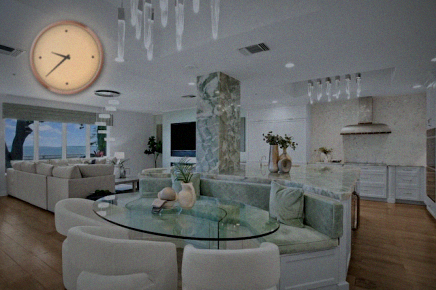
9:38
